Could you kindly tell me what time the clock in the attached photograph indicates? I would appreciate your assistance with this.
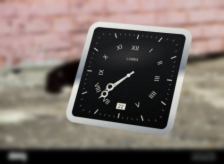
7:37
